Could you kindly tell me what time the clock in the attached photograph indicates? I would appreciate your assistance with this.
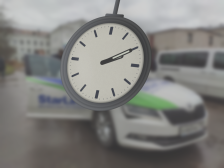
2:10
